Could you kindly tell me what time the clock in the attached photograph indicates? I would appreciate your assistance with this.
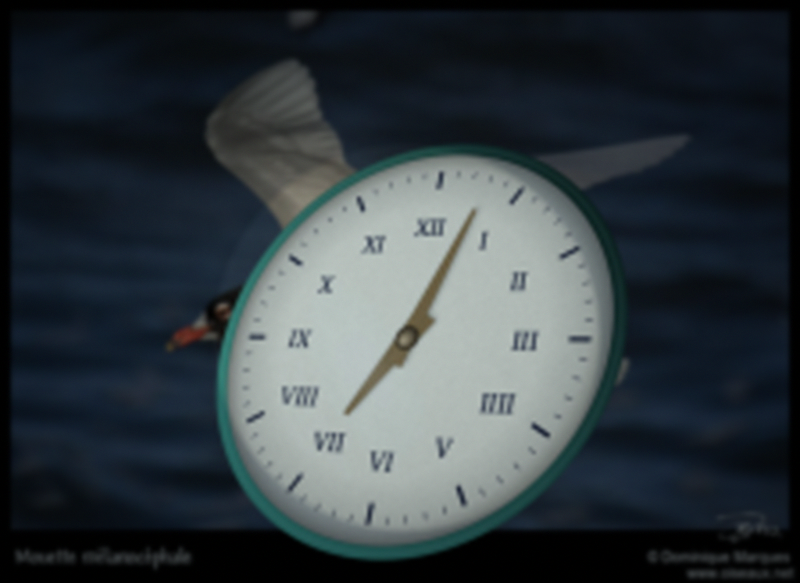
7:03
